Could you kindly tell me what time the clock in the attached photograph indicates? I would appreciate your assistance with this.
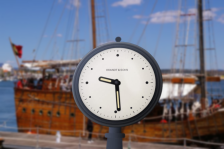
9:29
